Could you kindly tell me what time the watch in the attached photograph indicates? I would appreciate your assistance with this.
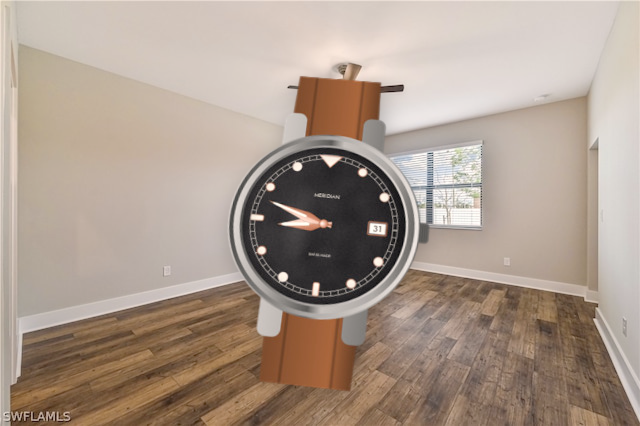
8:48
